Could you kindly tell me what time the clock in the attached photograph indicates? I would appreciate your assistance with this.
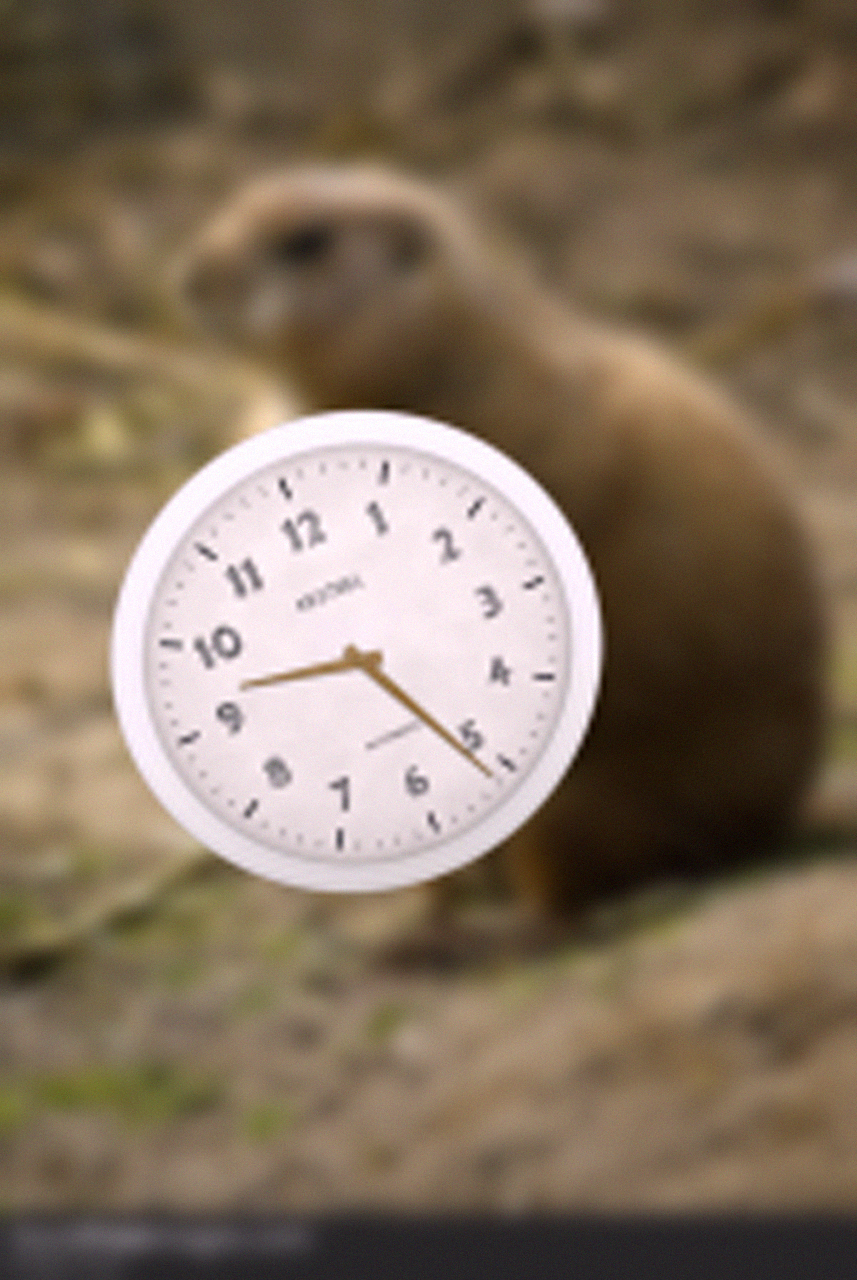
9:26
